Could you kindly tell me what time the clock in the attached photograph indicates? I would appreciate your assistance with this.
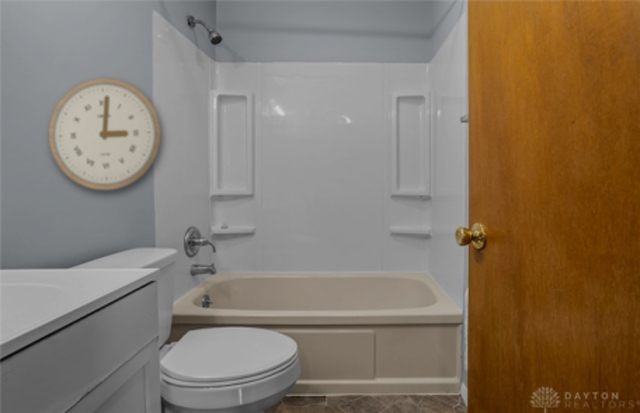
3:01
